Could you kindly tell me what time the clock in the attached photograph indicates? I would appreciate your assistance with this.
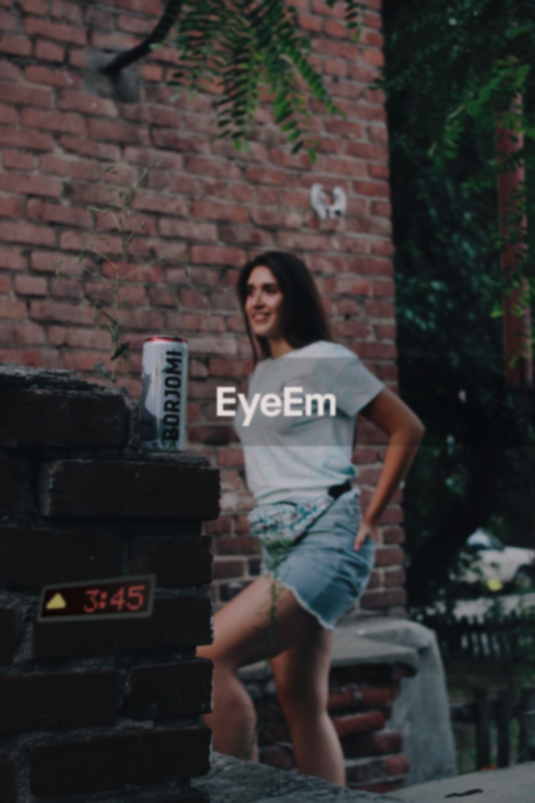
3:45
